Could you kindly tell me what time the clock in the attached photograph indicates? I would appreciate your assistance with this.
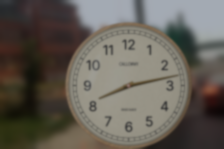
8:13
